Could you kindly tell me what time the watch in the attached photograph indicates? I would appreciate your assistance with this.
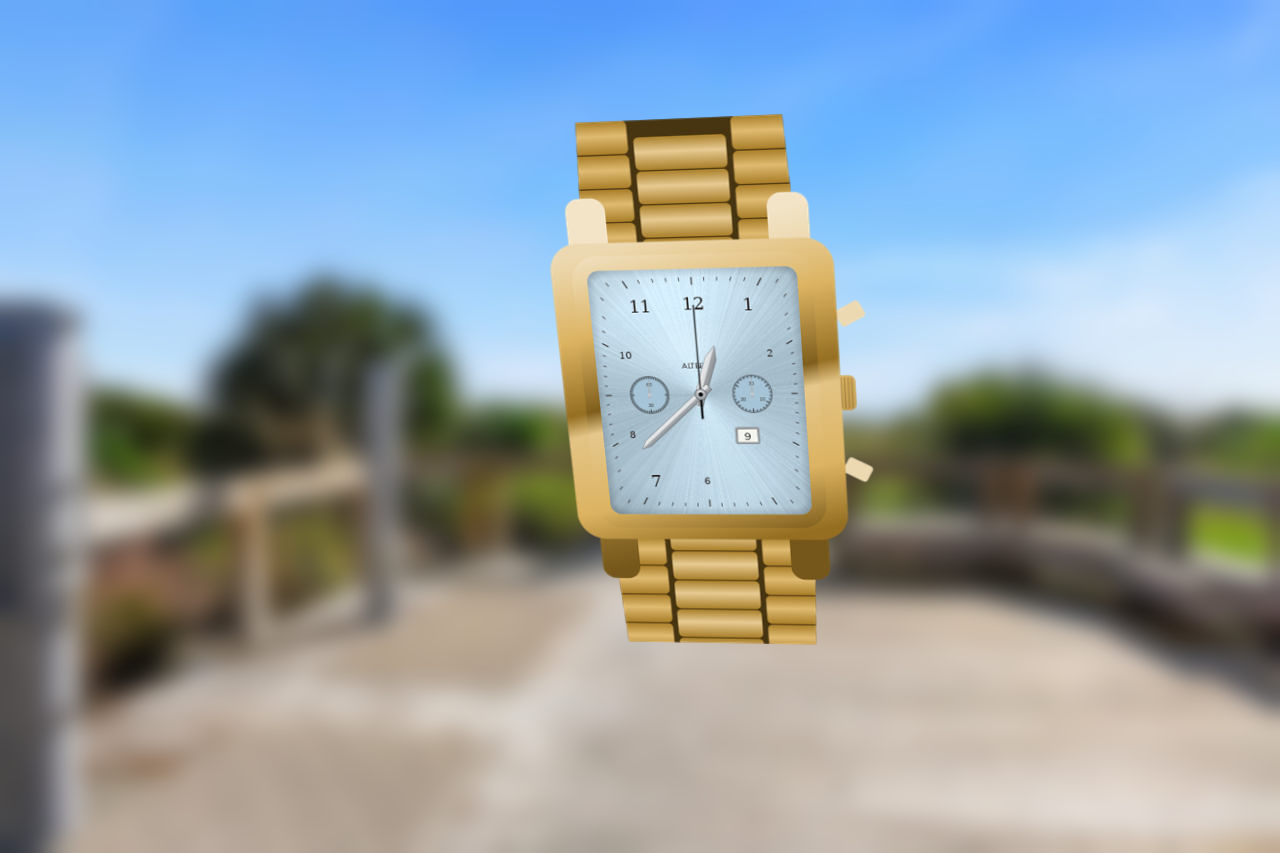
12:38
